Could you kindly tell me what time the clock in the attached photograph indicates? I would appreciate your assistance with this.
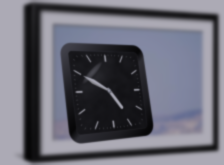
4:50
